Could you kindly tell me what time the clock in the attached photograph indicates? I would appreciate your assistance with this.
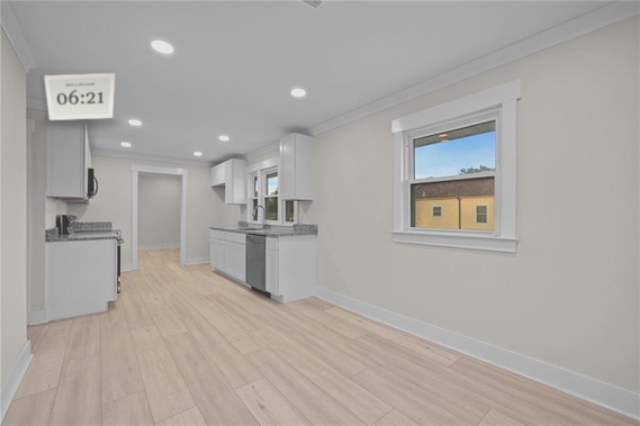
6:21
